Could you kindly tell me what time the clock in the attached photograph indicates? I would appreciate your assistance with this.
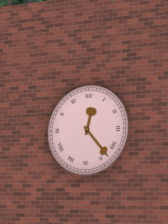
12:23
